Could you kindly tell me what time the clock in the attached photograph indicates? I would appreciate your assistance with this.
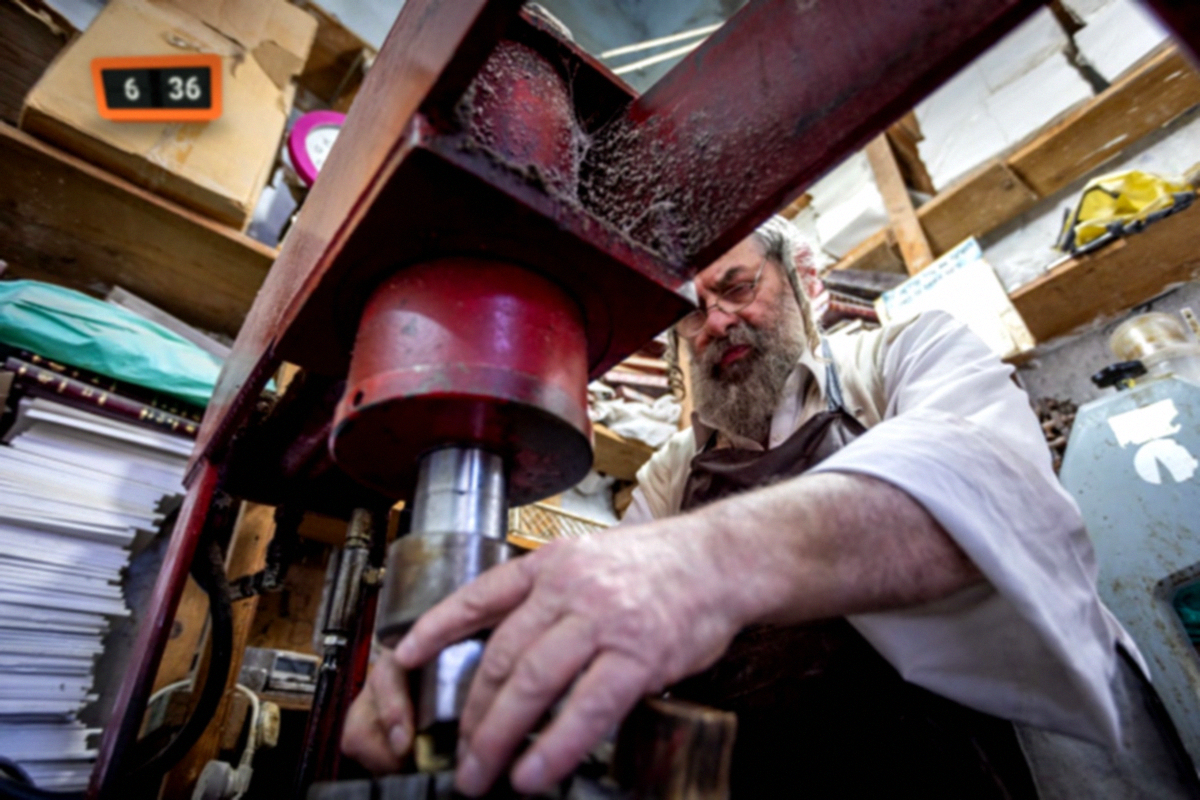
6:36
